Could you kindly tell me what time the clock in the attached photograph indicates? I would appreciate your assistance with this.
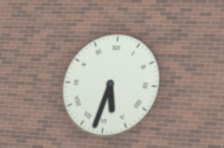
5:32
